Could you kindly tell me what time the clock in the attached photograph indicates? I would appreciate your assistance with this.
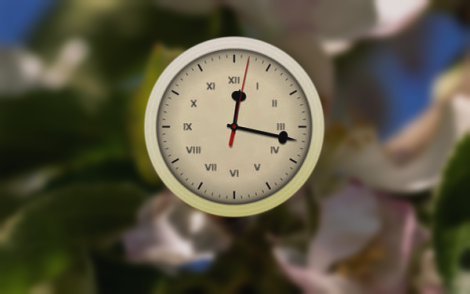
12:17:02
